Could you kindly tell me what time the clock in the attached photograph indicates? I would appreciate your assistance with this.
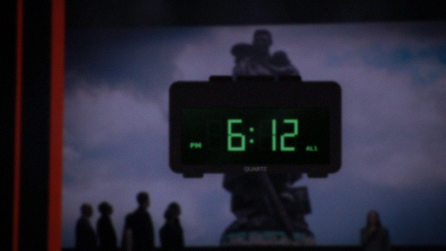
6:12
